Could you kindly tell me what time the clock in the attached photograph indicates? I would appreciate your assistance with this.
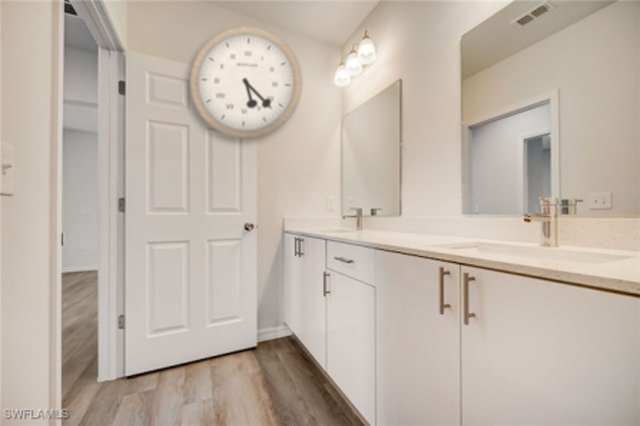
5:22
